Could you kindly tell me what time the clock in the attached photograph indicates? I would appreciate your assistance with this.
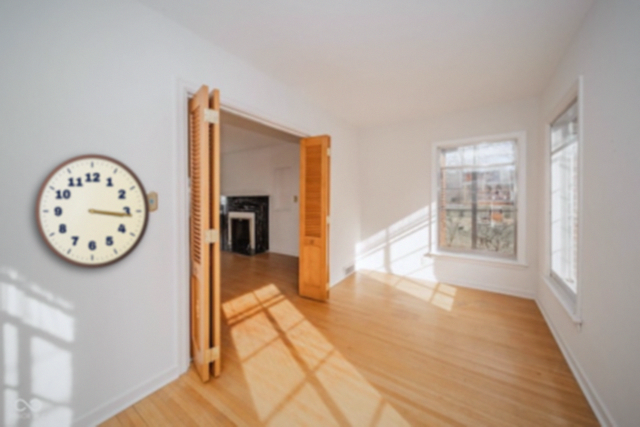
3:16
